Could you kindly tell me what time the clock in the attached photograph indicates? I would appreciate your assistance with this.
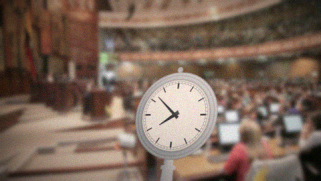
7:52
